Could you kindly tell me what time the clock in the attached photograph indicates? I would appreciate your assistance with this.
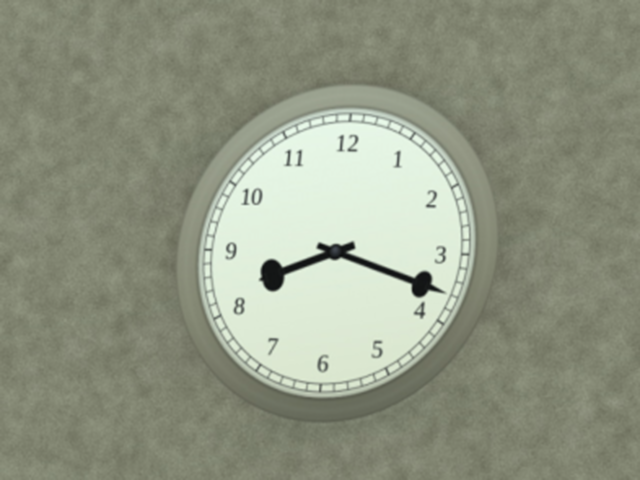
8:18
